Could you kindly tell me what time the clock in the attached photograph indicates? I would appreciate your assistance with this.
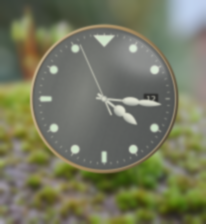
4:15:56
